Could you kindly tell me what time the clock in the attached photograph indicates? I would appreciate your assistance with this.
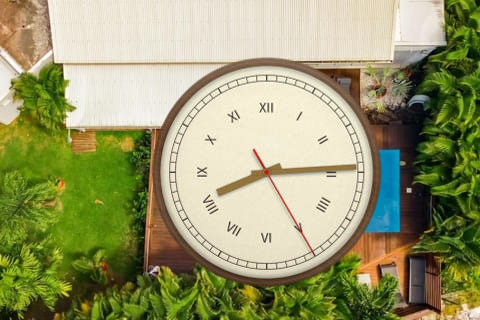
8:14:25
